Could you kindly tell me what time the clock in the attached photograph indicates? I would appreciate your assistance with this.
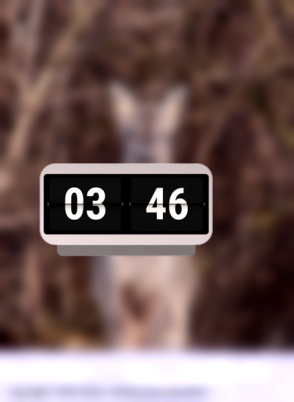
3:46
